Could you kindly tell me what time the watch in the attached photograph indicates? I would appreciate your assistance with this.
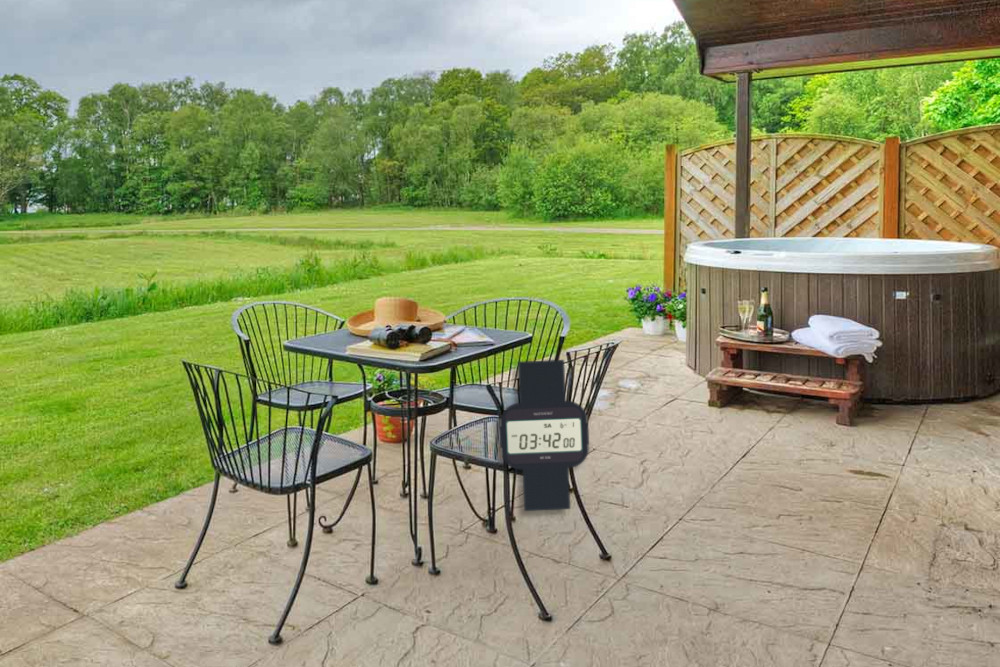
3:42:00
